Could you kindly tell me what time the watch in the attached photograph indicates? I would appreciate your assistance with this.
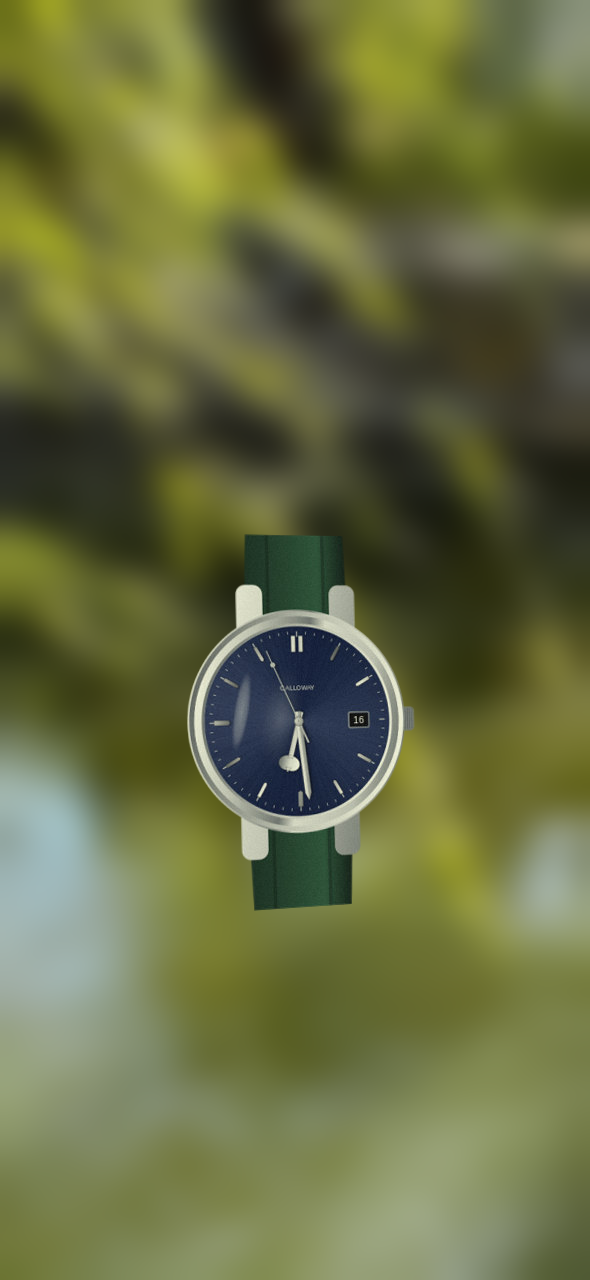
6:28:56
